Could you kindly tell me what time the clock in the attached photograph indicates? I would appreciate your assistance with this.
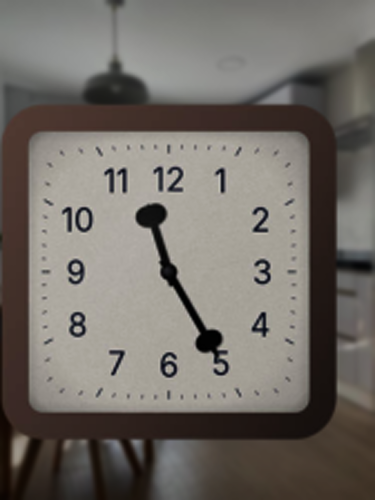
11:25
